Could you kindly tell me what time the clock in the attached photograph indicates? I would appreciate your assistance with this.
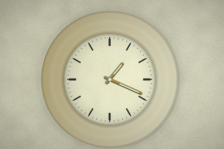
1:19
